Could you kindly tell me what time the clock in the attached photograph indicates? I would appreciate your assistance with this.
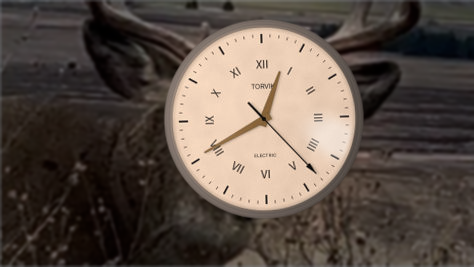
12:40:23
